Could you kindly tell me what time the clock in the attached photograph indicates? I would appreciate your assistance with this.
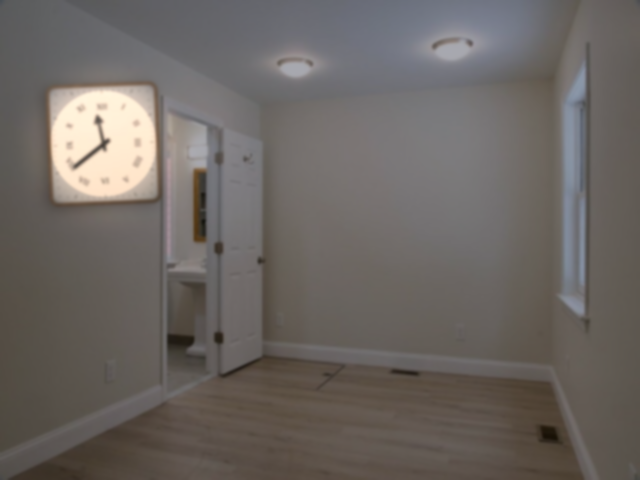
11:39
